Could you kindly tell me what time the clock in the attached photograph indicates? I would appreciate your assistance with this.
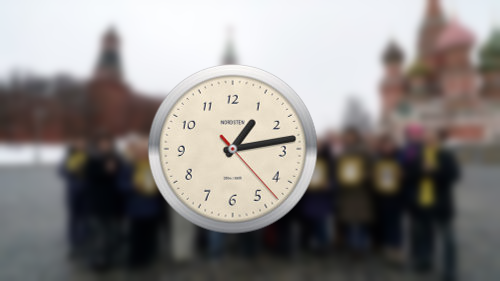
1:13:23
